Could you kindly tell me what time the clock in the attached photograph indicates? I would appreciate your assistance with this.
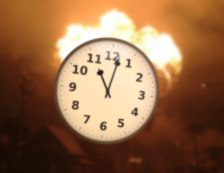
11:02
